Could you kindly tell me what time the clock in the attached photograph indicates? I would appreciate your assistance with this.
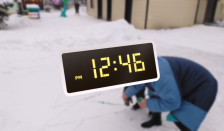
12:46
